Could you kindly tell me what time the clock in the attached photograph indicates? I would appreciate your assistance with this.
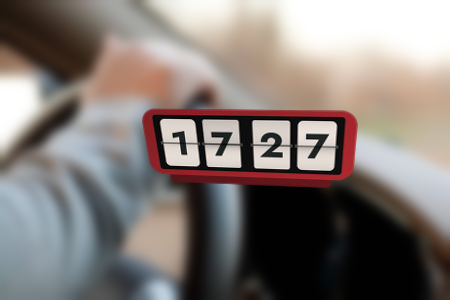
17:27
